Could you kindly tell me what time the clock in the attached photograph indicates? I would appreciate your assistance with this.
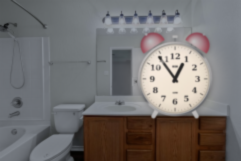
12:54
